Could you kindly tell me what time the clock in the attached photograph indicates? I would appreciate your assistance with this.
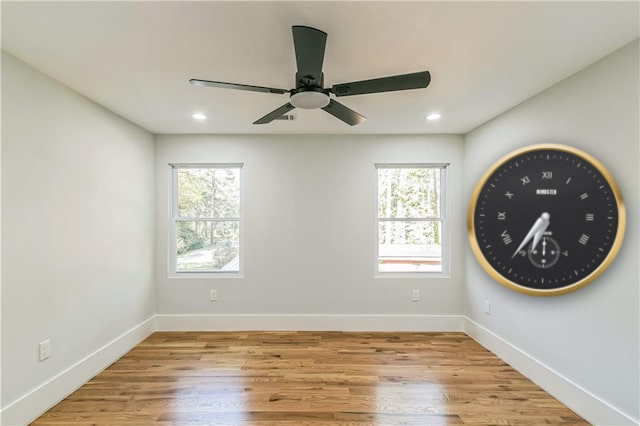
6:36
